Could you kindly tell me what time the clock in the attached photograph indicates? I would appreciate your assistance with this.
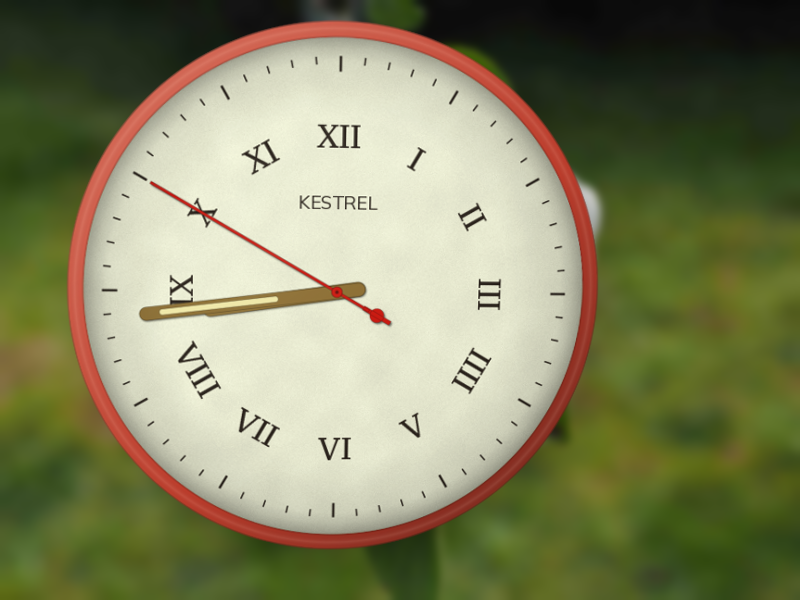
8:43:50
